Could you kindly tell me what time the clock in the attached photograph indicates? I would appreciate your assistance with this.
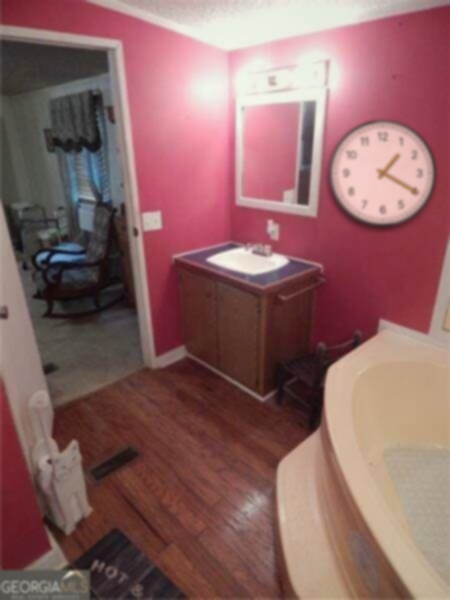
1:20
